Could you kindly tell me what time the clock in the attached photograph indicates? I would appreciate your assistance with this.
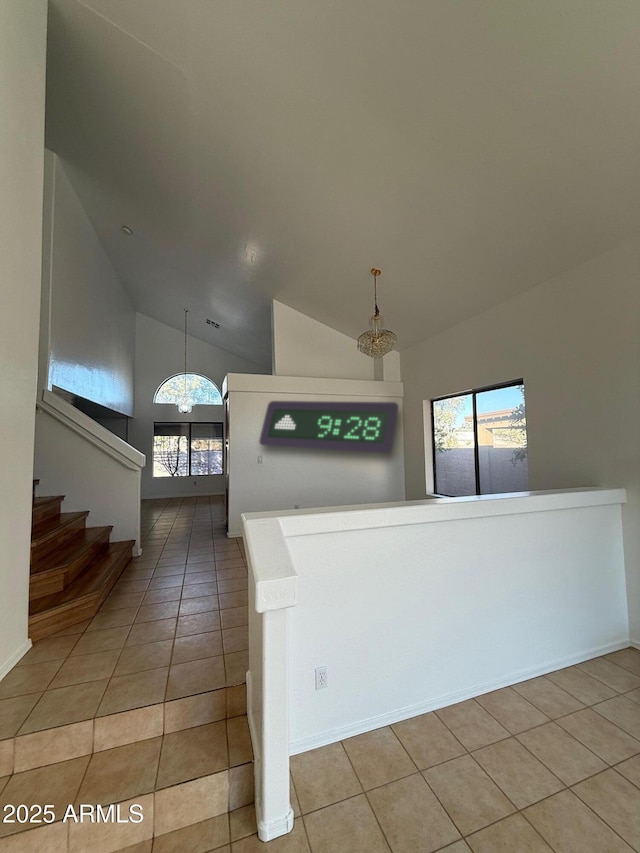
9:28
